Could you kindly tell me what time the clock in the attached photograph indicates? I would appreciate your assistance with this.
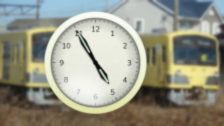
4:55
